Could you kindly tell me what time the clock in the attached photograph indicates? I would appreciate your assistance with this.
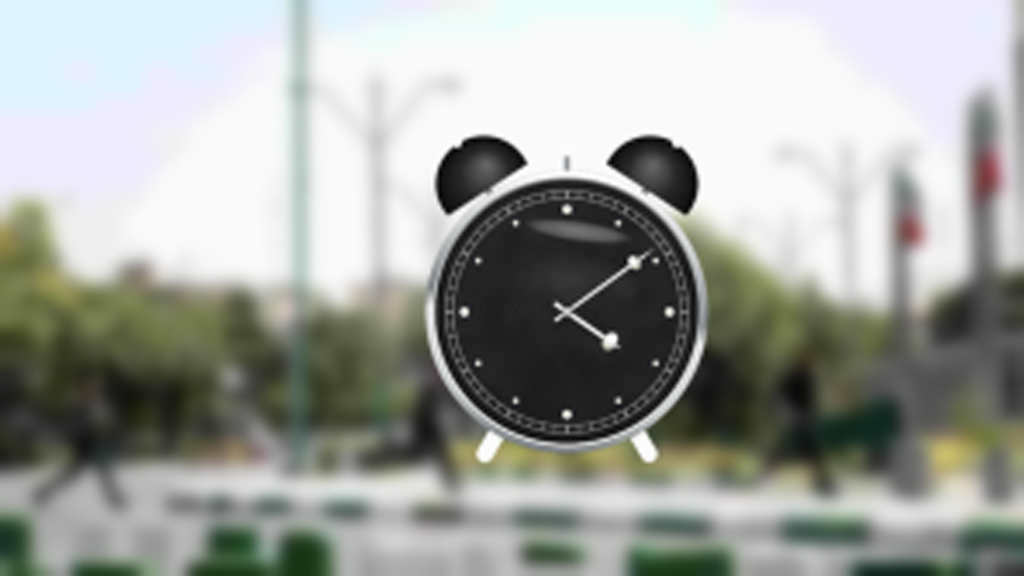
4:09
